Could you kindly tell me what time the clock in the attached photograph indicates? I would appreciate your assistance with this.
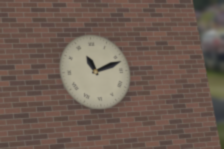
11:12
